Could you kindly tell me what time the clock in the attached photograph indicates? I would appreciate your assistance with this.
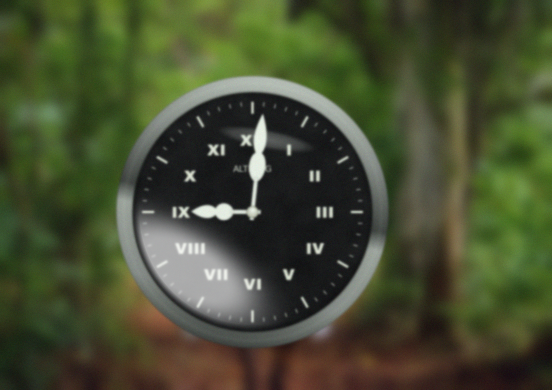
9:01
